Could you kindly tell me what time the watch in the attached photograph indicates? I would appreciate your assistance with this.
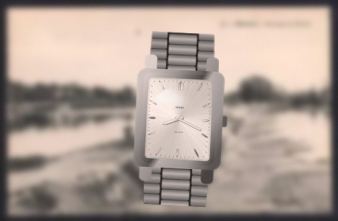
8:19
